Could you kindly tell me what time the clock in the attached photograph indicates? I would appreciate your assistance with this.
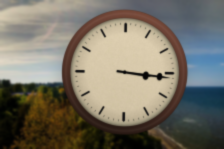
3:16
